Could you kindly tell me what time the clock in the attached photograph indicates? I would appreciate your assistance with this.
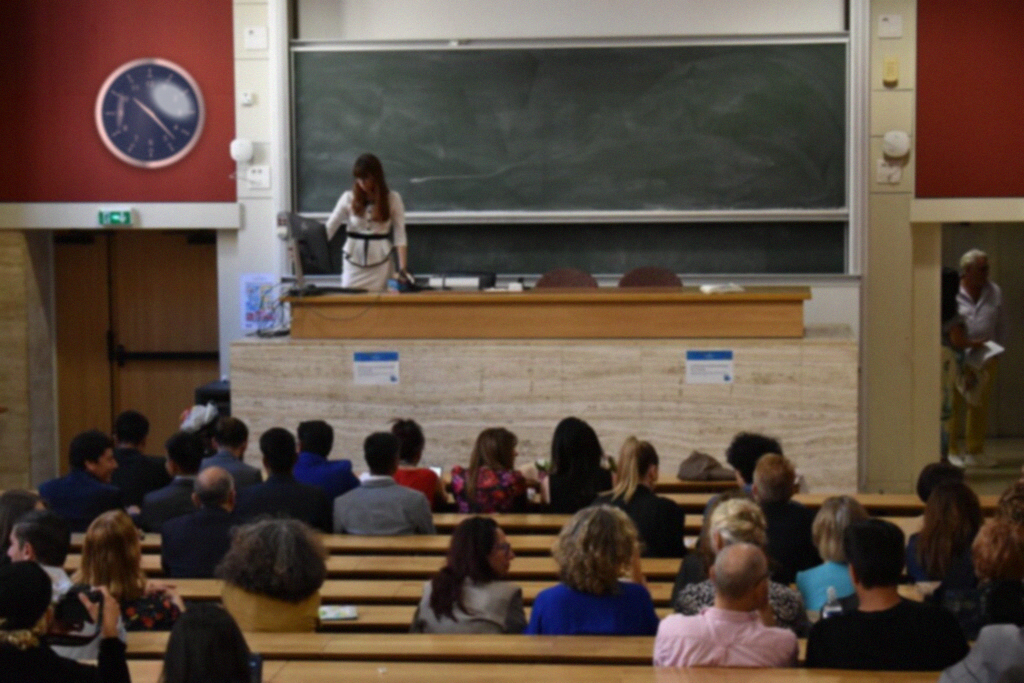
10:23
